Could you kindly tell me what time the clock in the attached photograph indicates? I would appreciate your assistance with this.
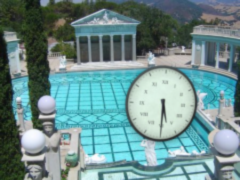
5:30
